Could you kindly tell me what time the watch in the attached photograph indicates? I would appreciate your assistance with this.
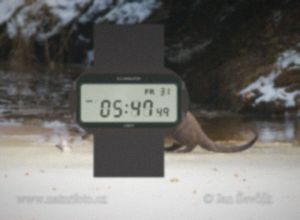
5:47
